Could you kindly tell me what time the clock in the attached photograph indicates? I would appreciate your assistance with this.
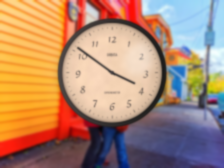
3:51
